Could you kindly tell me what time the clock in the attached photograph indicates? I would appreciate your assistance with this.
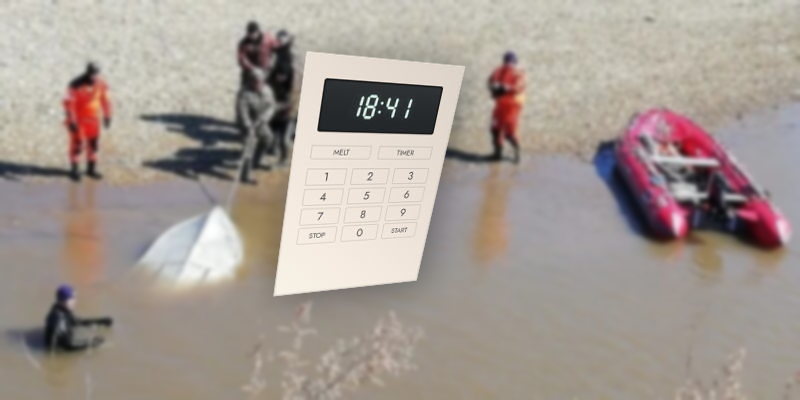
18:41
